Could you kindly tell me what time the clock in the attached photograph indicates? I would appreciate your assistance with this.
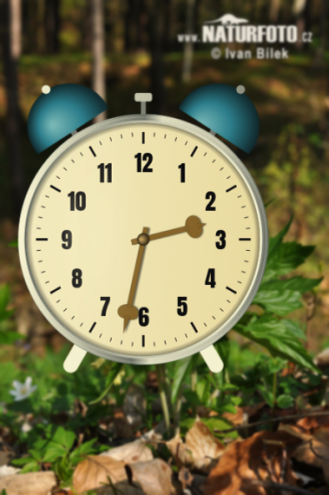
2:32
